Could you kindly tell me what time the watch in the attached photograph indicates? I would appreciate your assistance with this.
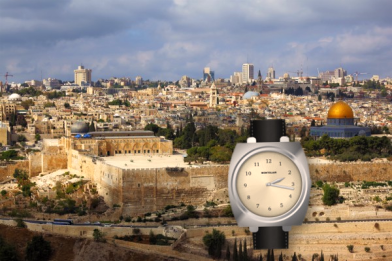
2:17
